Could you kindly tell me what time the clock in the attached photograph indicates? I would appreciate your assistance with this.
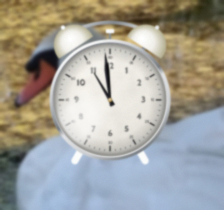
10:59
